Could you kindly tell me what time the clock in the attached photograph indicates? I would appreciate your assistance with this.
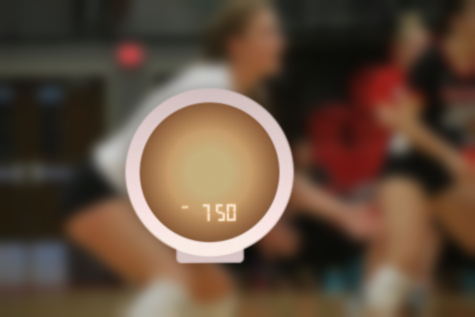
7:50
